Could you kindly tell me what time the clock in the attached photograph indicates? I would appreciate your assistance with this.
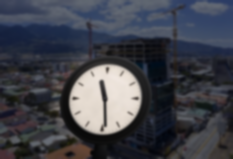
11:29
